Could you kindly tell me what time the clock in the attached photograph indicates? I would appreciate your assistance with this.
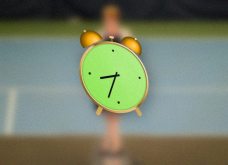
8:34
